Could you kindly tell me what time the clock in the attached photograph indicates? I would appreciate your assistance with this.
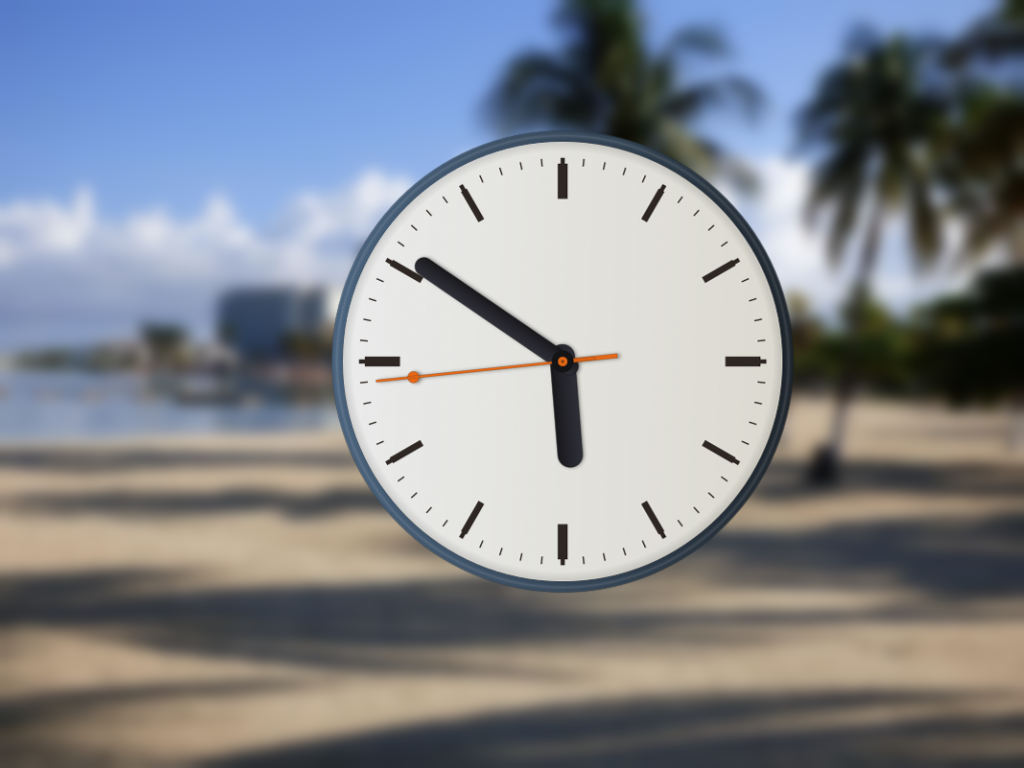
5:50:44
